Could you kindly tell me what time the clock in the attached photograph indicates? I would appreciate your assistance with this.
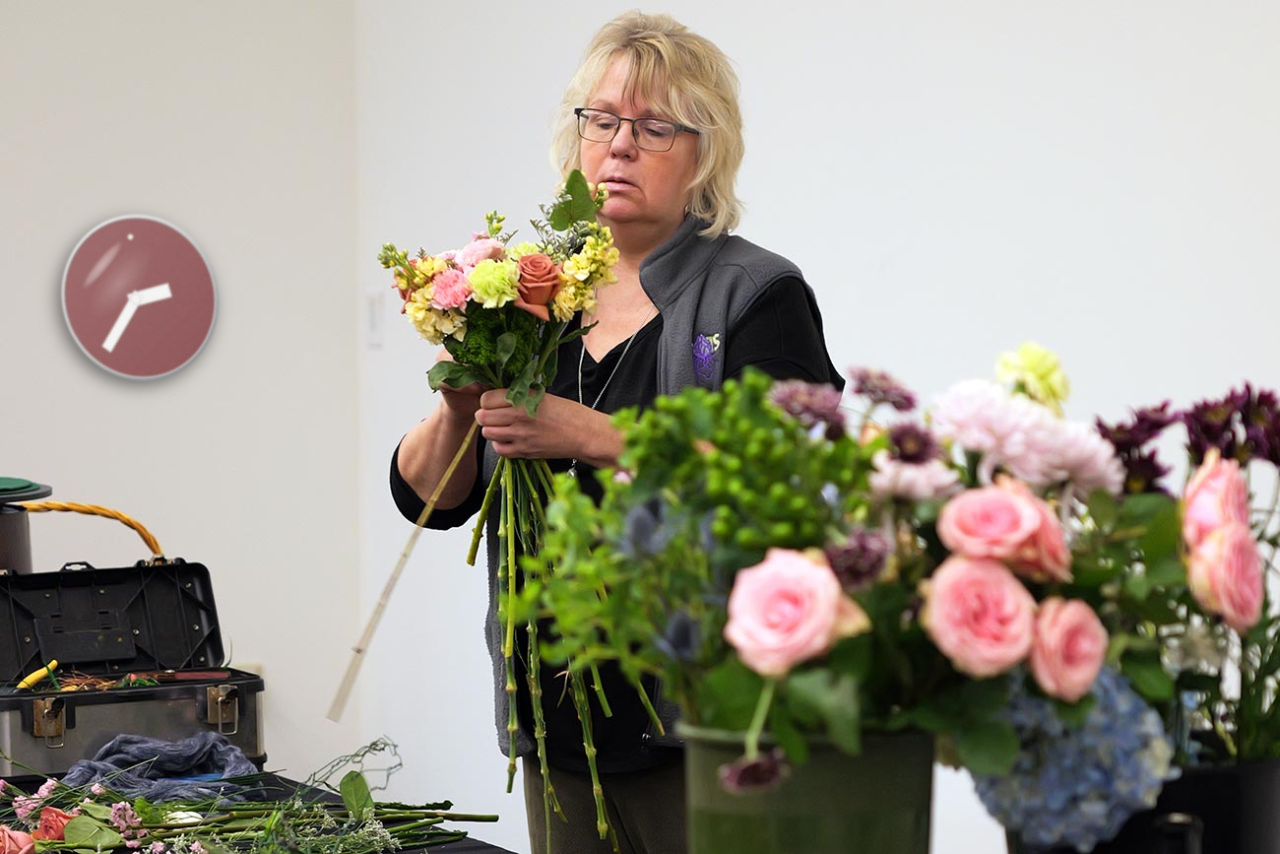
2:36
